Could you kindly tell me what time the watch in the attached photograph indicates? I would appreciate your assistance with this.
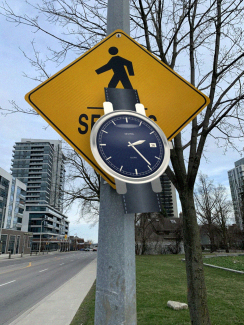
2:24
